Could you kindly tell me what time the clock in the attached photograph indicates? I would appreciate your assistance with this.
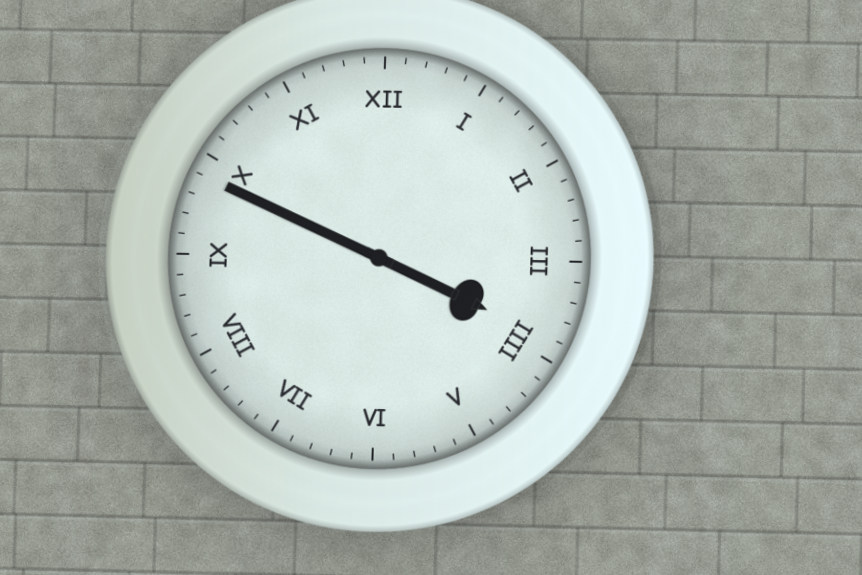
3:49
